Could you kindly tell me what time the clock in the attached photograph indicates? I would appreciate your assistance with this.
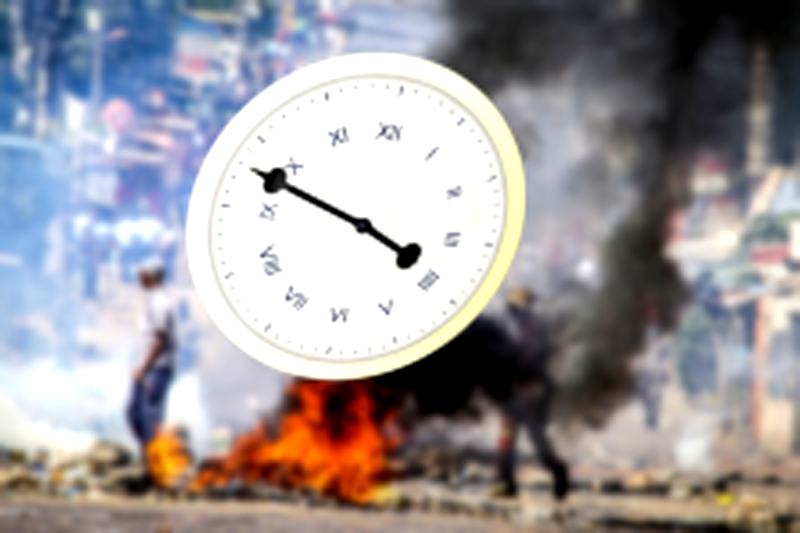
3:48
